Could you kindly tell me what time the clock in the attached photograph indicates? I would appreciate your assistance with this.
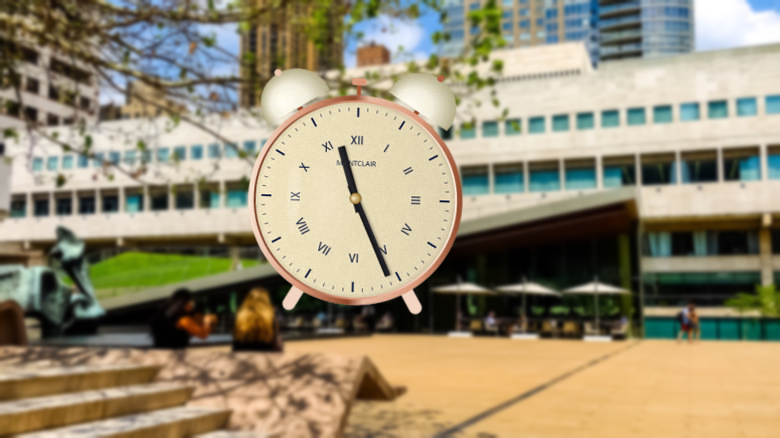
11:26
